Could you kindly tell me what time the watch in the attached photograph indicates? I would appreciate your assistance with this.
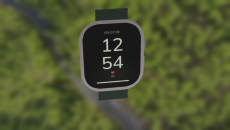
12:54
